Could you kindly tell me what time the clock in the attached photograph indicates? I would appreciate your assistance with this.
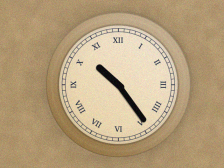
10:24
